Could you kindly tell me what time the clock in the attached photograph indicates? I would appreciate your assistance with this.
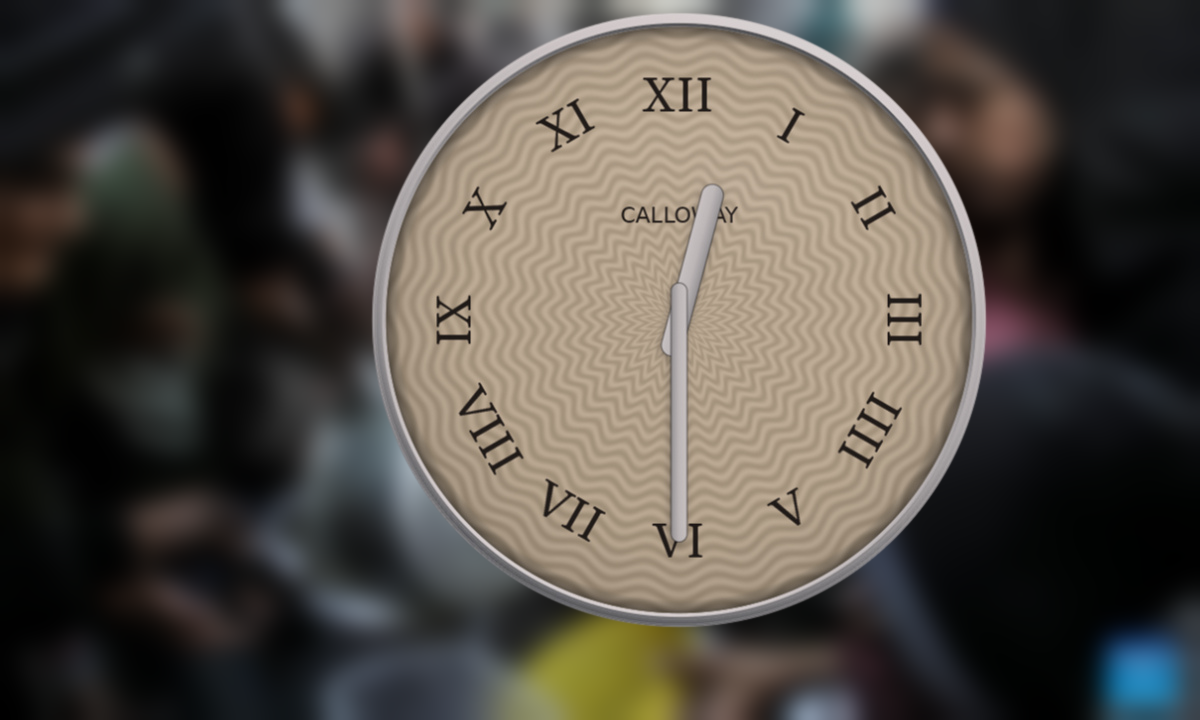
12:30
